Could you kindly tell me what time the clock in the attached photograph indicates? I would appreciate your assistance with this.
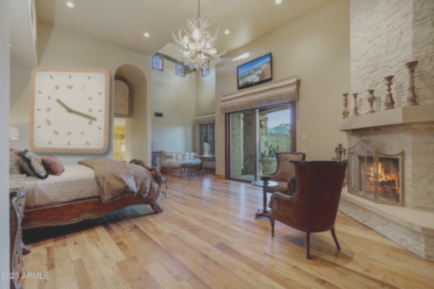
10:18
